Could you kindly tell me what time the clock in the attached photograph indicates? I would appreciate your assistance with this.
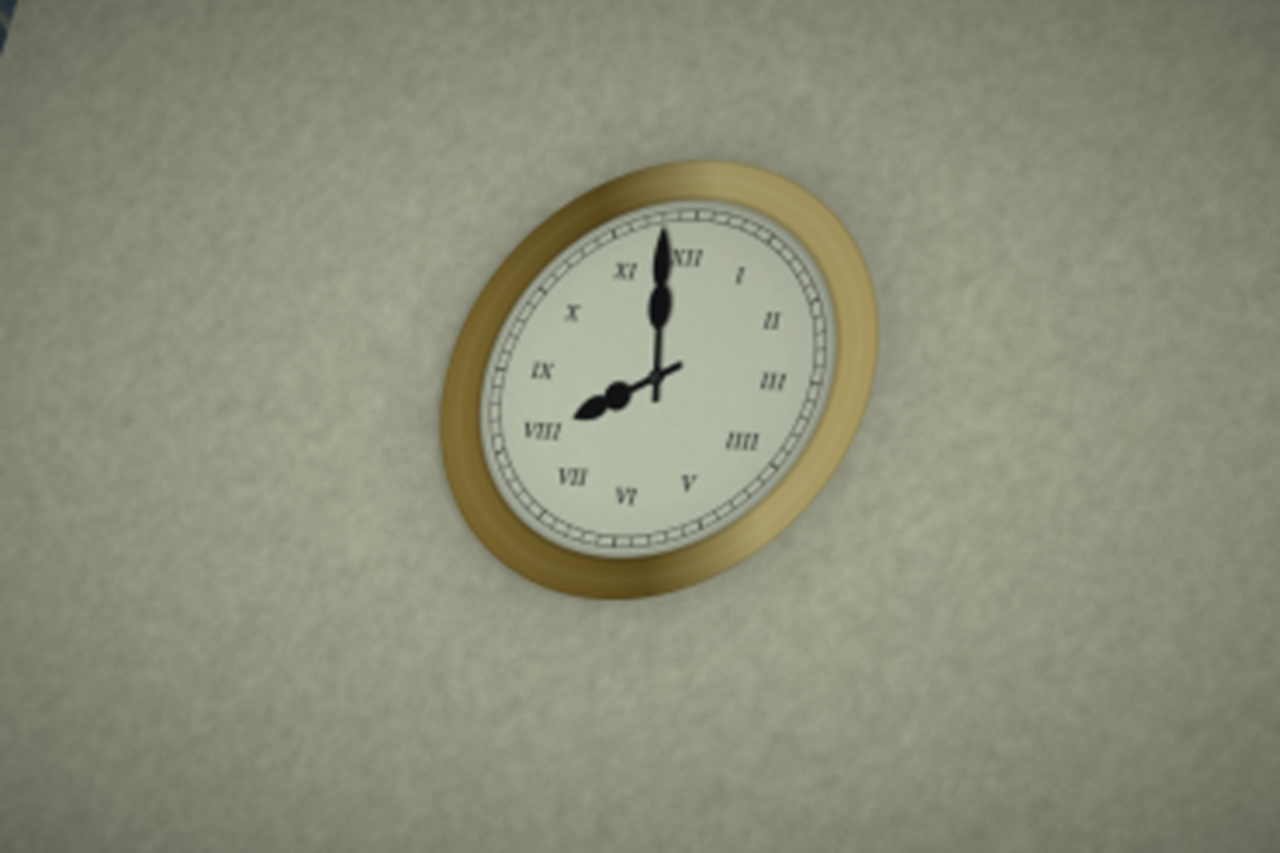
7:58
